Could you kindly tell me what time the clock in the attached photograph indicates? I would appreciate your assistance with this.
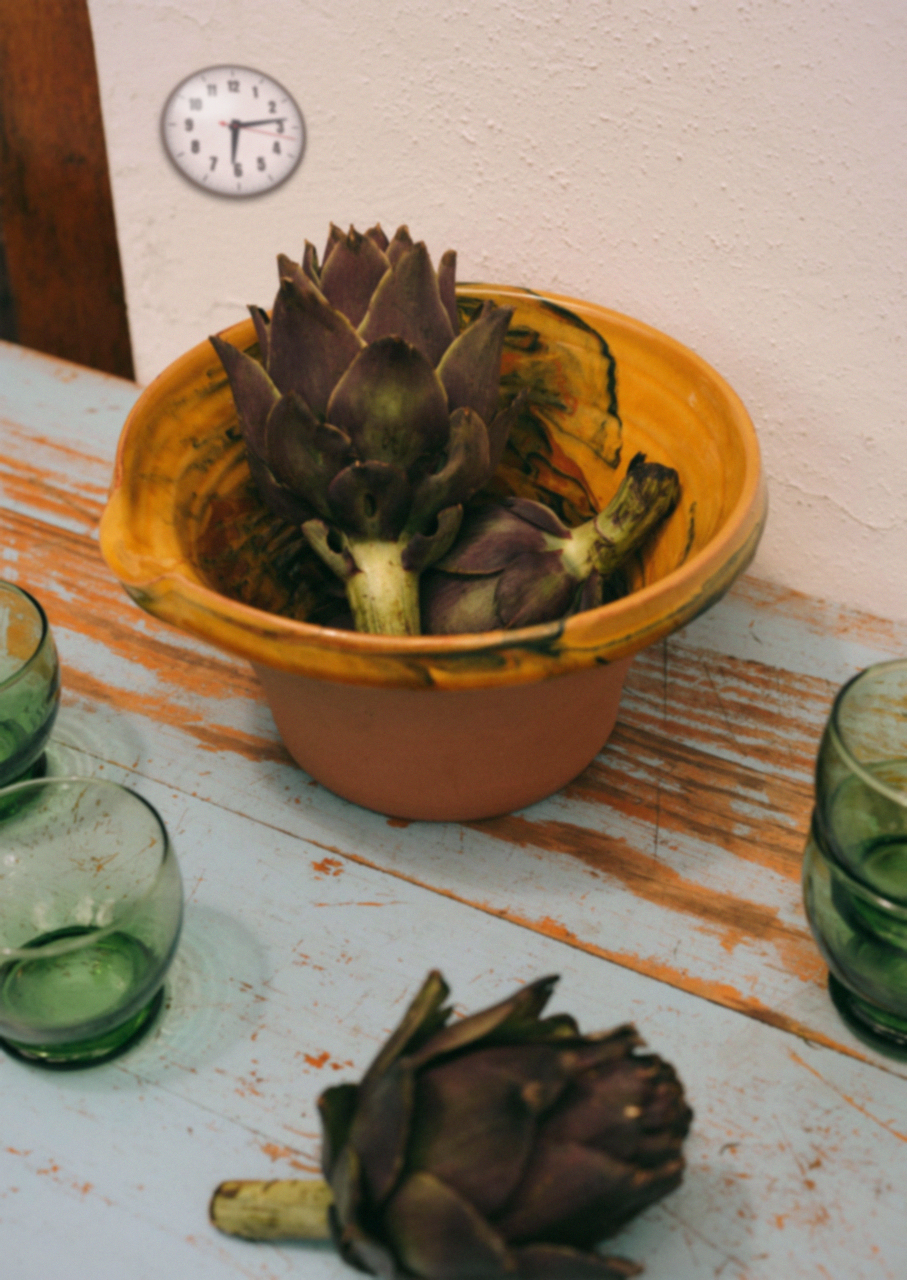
6:13:17
